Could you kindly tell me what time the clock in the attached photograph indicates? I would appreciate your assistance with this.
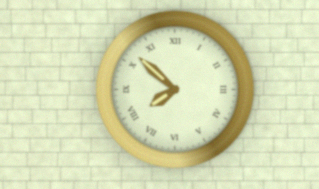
7:52
